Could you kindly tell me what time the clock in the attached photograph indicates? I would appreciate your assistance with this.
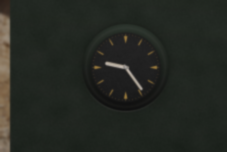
9:24
